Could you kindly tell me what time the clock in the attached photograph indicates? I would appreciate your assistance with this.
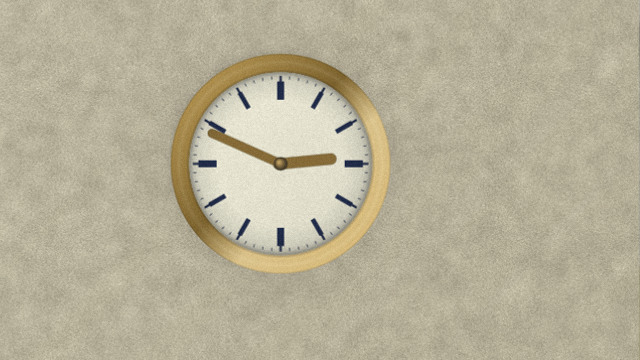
2:49
